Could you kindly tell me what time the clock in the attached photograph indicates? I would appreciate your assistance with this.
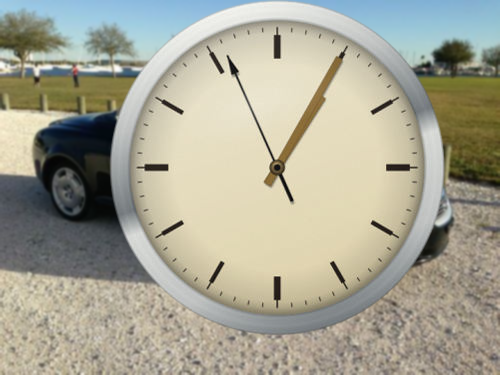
1:04:56
